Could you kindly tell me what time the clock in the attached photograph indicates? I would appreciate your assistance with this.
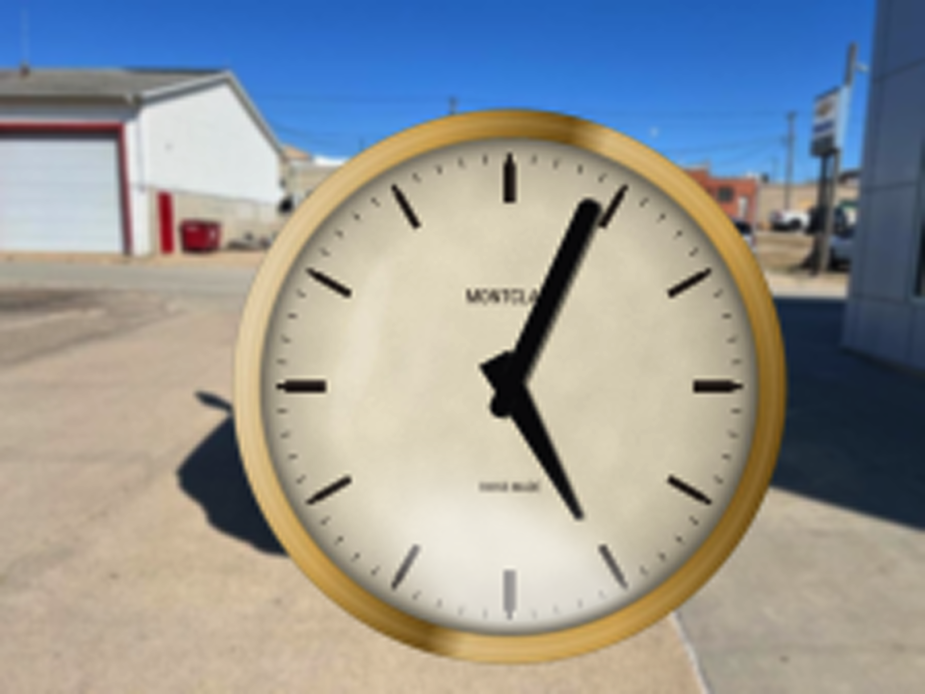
5:04
